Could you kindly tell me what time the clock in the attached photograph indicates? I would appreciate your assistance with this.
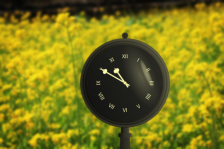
10:50
